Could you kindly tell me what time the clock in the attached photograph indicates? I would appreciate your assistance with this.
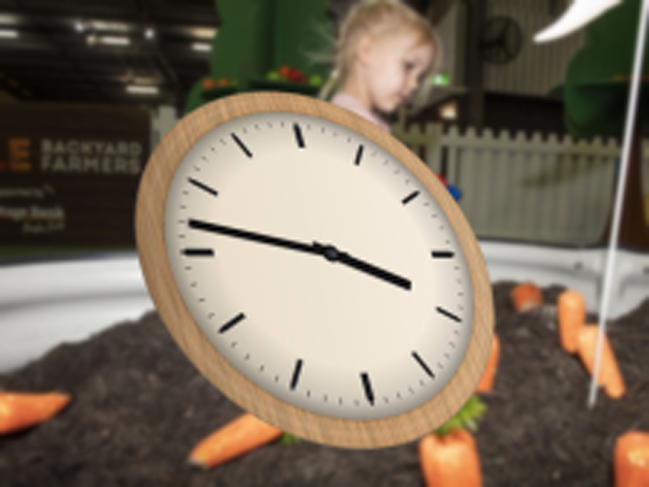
3:47
